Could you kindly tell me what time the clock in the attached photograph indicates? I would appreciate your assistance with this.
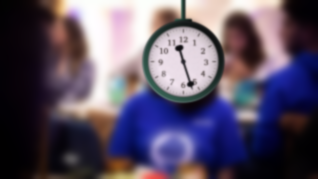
11:27
